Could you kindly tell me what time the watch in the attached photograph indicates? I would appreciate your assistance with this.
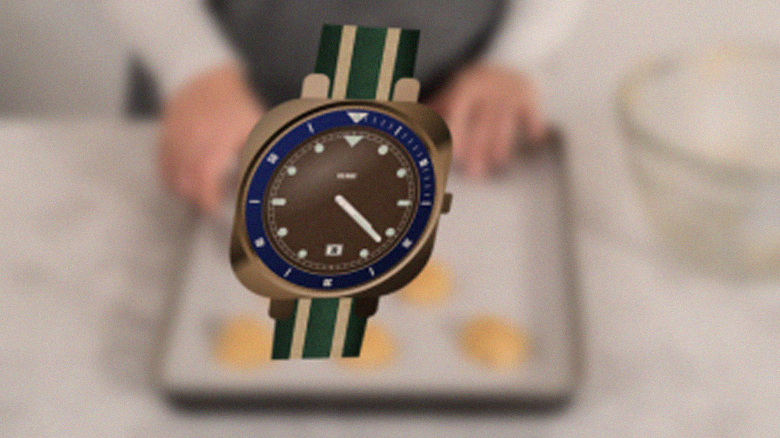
4:22
